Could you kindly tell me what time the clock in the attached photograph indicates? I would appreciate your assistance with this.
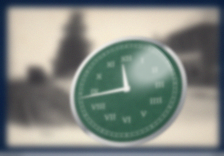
11:44
